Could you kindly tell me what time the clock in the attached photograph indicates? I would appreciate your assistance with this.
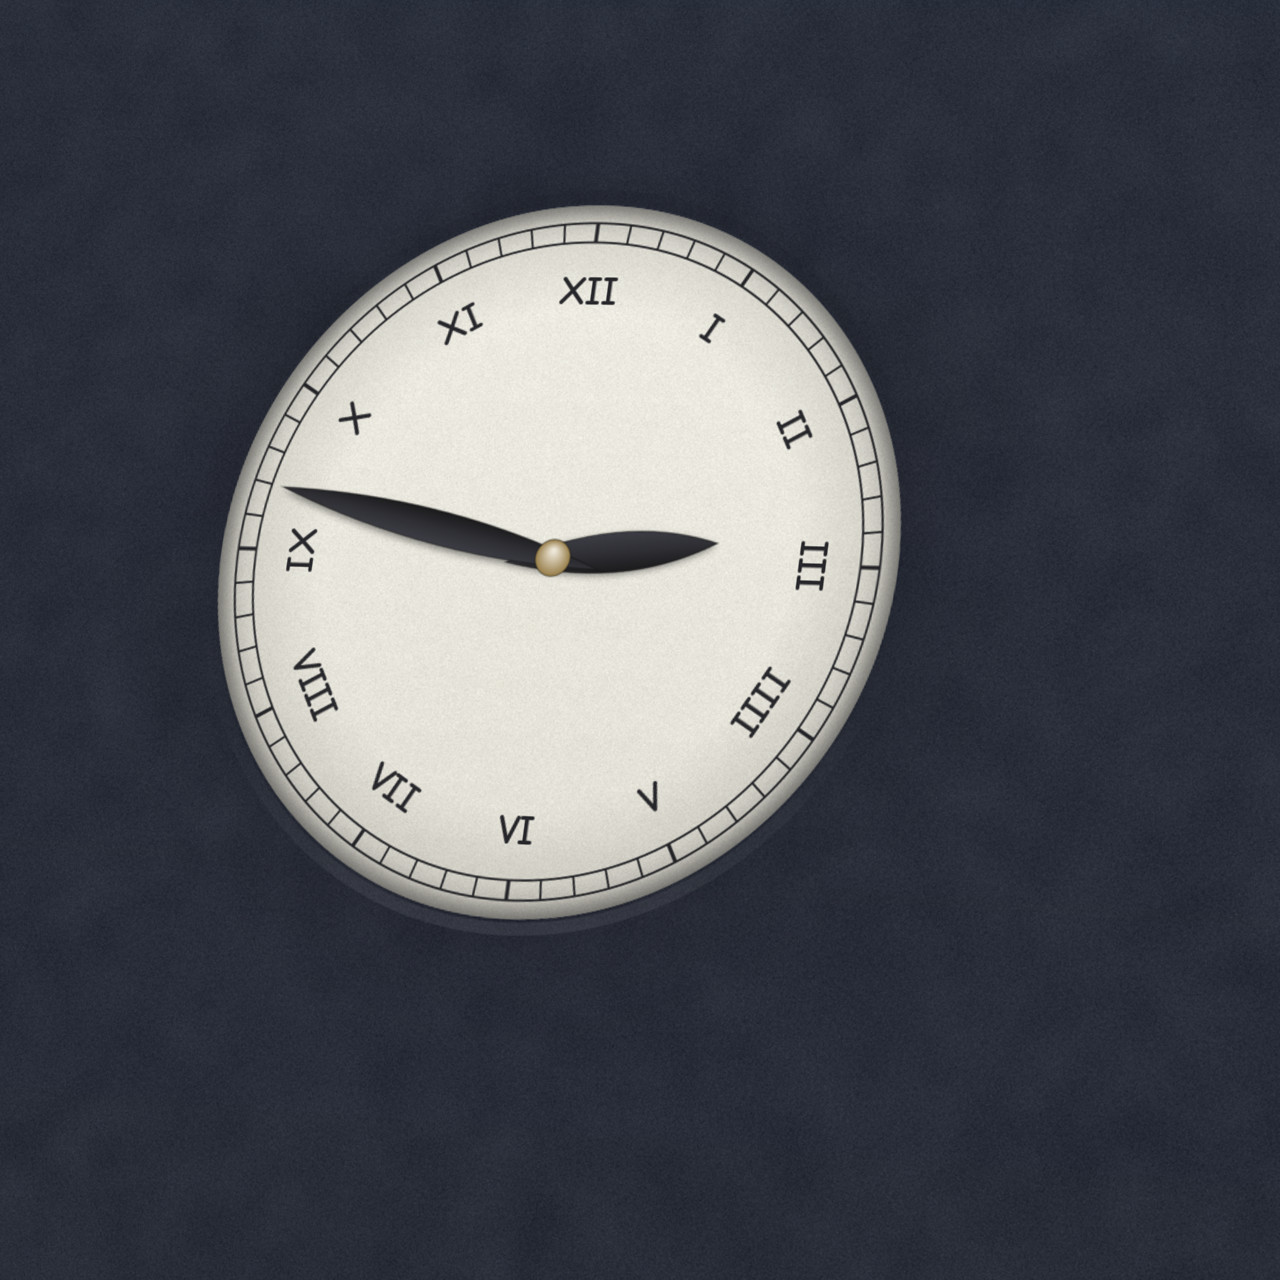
2:47
